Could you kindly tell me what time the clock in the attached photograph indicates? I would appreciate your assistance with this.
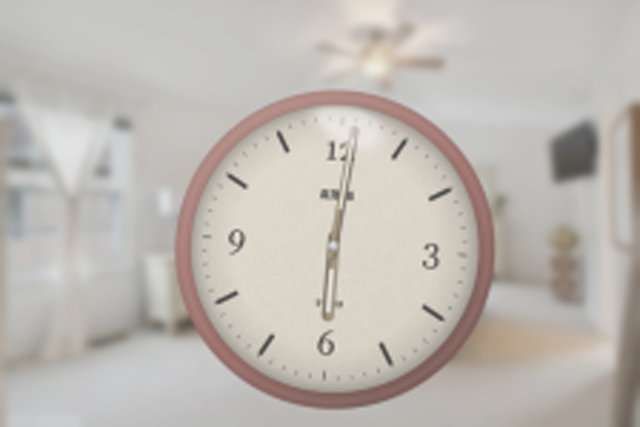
6:01
